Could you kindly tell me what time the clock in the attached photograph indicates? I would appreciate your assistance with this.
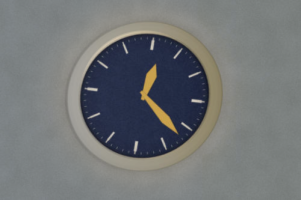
12:22
